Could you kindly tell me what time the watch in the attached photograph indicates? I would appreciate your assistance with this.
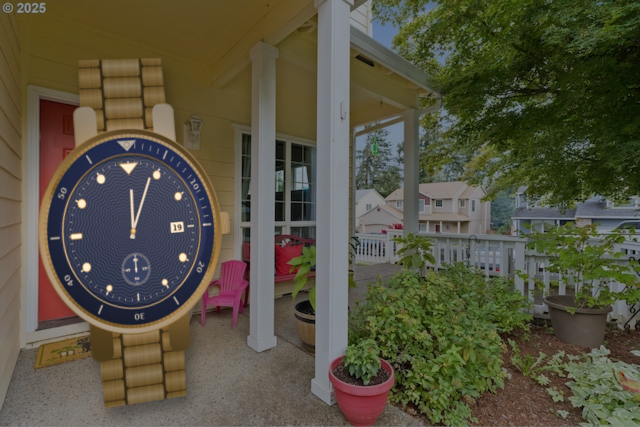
12:04
